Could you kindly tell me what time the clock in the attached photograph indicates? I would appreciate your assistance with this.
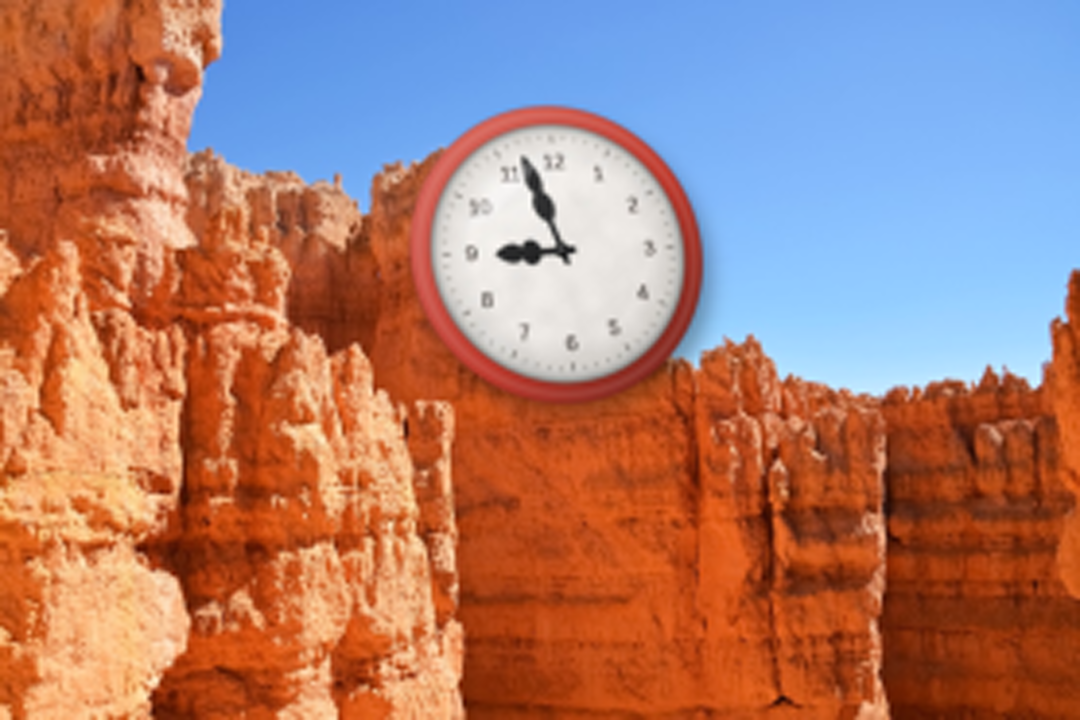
8:57
